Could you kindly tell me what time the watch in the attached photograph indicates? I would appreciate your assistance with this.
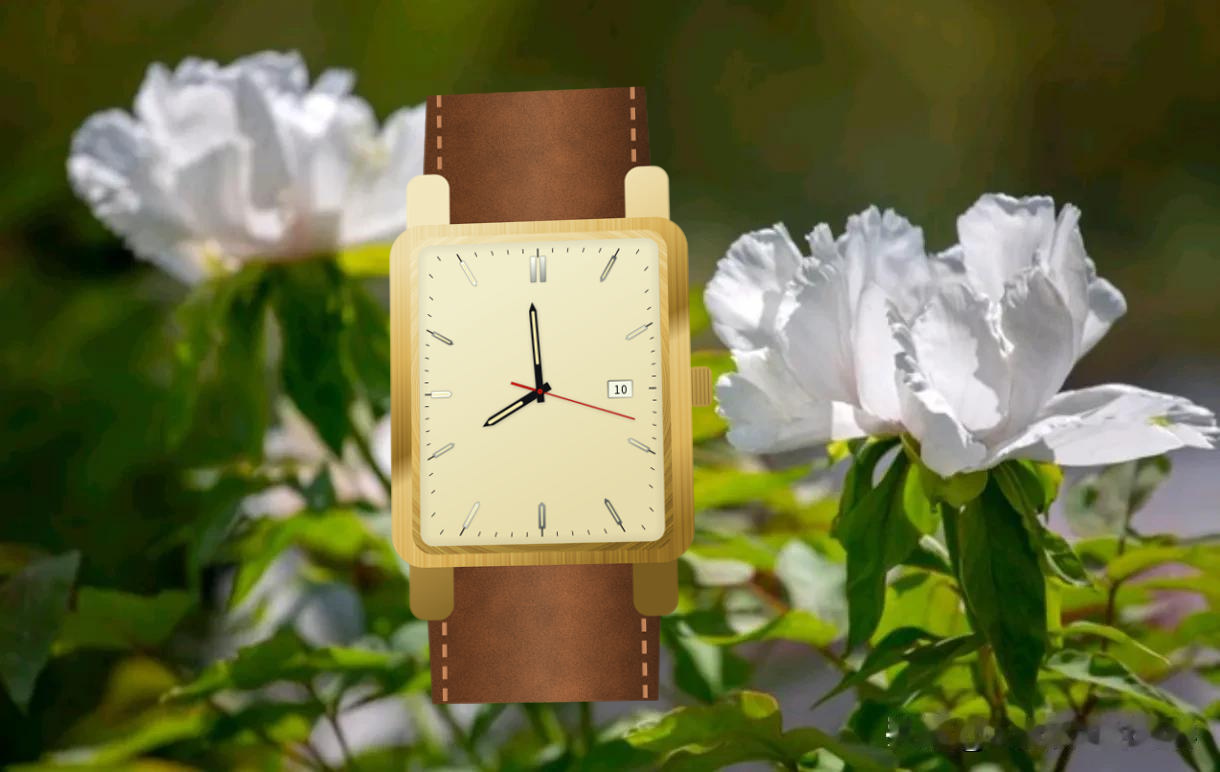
7:59:18
